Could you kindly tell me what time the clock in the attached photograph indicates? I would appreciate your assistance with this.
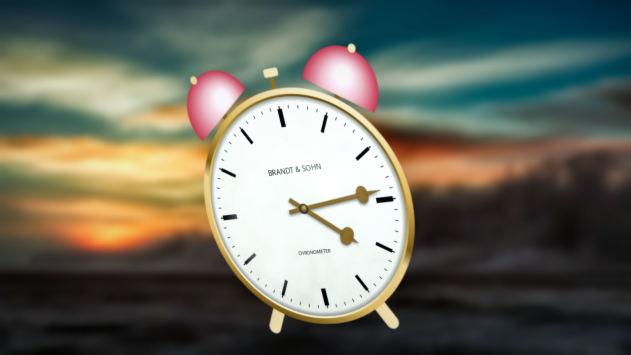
4:14
